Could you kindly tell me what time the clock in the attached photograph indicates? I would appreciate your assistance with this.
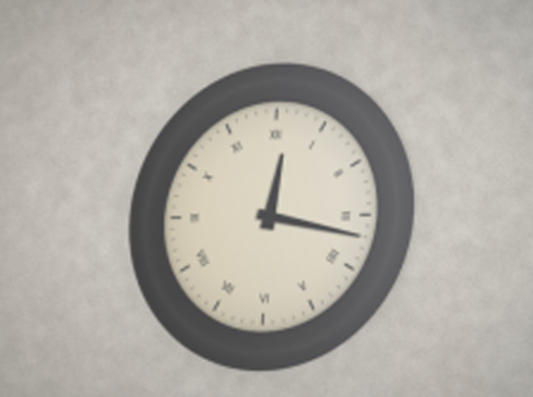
12:17
